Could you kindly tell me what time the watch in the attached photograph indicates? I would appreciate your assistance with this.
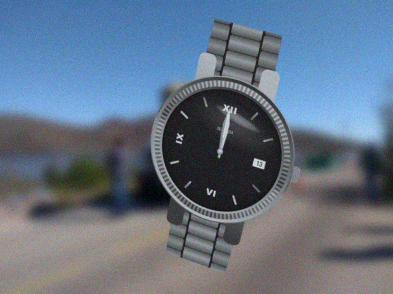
12:00
